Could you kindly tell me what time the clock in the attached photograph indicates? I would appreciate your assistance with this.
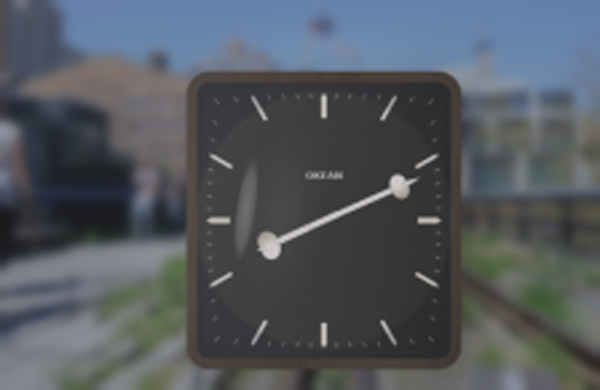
8:11
